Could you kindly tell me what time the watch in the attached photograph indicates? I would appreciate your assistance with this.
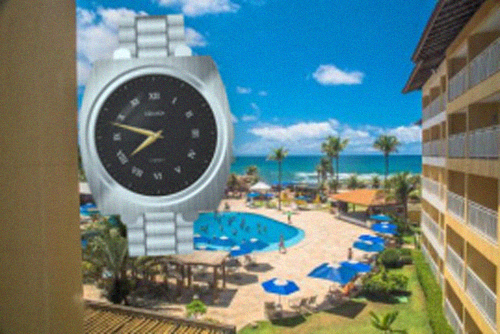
7:48
